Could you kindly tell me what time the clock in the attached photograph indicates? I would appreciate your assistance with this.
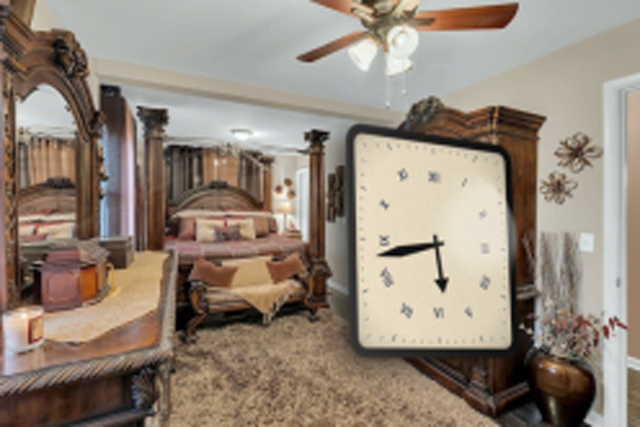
5:43
